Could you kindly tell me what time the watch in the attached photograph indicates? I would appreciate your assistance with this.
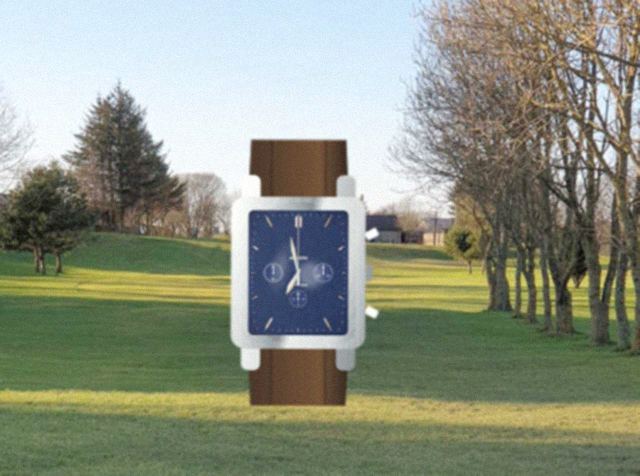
6:58
